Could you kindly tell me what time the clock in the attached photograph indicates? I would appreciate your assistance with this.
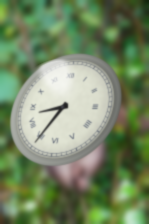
8:35
